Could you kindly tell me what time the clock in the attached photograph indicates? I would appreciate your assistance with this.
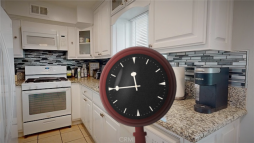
11:45
